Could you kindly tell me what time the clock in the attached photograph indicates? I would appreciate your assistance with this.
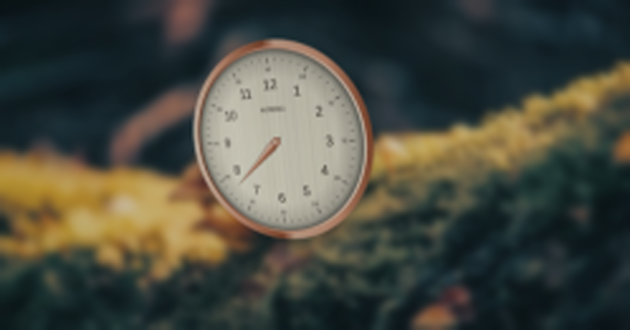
7:38
